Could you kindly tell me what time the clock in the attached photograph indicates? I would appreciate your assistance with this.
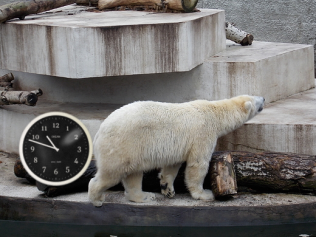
10:48
